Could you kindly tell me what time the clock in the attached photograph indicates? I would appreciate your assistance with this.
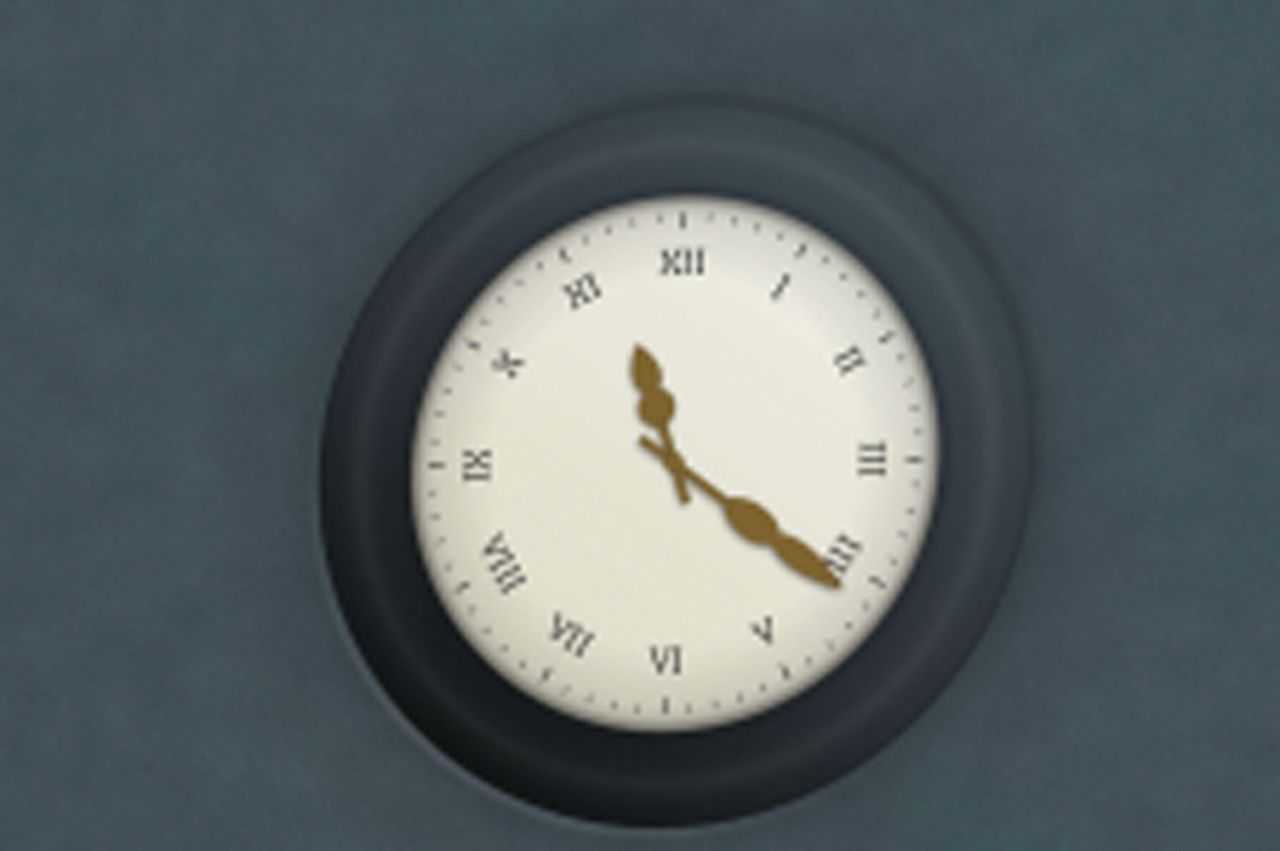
11:21
